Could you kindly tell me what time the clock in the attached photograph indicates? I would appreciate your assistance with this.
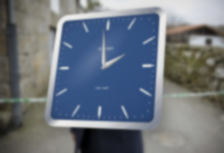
1:59
